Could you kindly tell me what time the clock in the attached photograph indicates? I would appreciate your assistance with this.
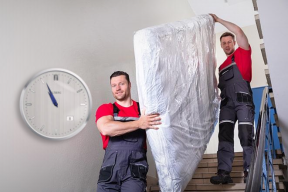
10:56
